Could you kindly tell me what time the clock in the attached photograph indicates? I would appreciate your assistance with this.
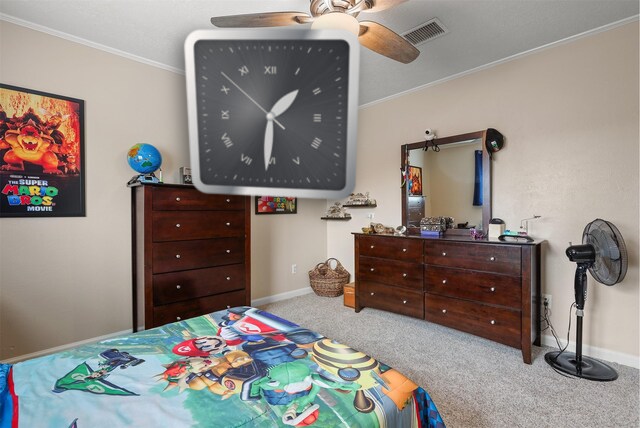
1:30:52
